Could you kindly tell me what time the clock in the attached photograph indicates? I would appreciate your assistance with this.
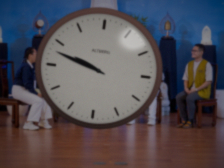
9:48
